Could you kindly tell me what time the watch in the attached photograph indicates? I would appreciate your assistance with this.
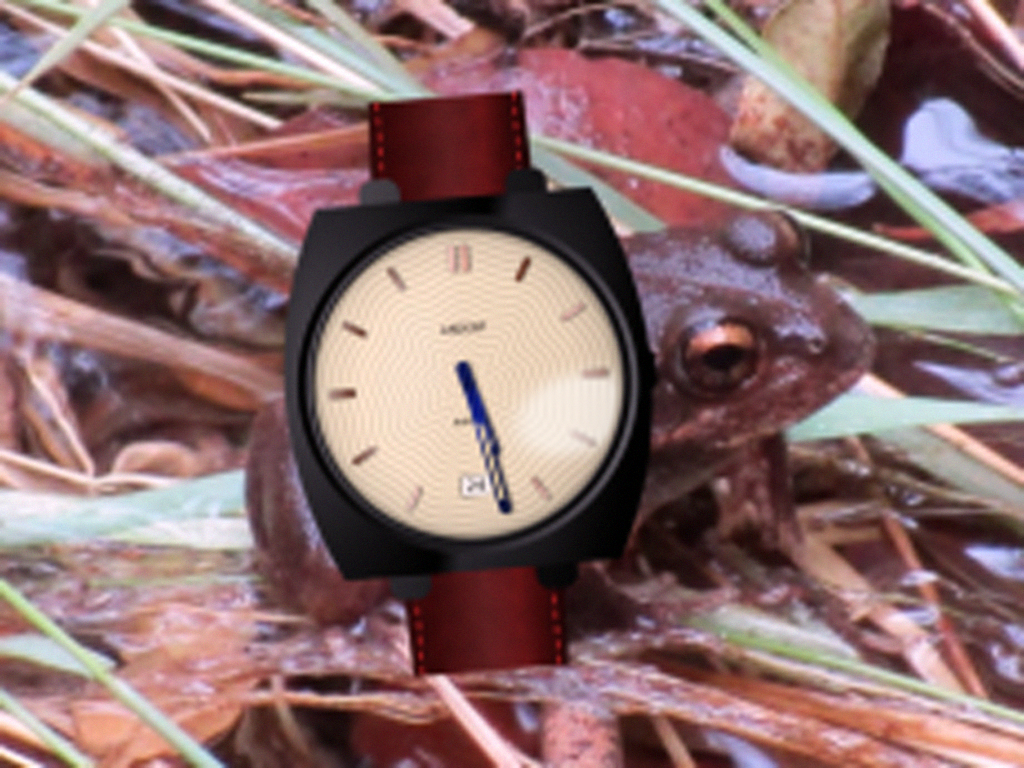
5:28
